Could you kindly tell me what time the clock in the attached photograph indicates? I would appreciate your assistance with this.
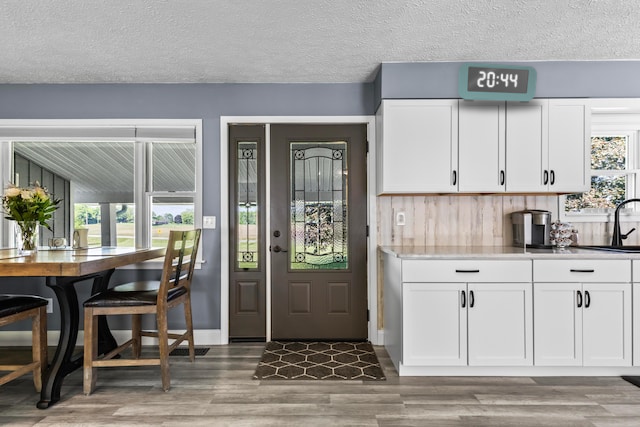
20:44
